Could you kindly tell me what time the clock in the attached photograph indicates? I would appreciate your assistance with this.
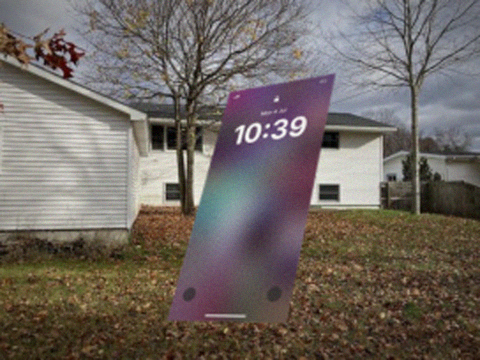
10:39
